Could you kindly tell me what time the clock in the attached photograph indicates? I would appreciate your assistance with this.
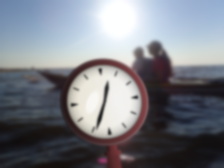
12:34
